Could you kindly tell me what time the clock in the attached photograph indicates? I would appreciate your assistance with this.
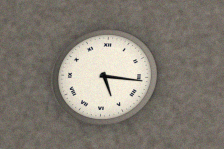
5:16
